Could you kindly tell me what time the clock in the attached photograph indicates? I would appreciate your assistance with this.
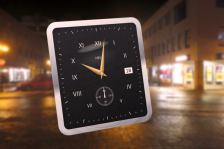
10:02
